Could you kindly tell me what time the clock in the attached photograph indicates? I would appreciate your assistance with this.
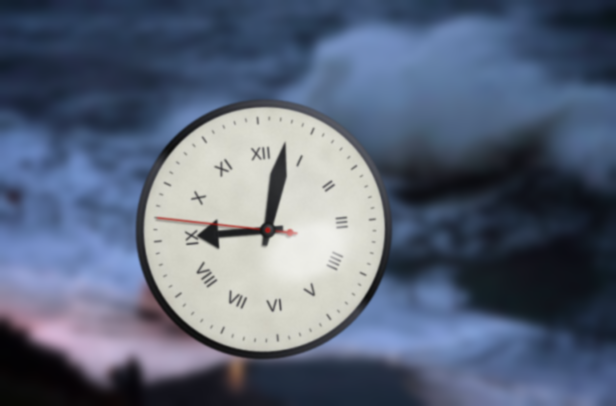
9:02:47
